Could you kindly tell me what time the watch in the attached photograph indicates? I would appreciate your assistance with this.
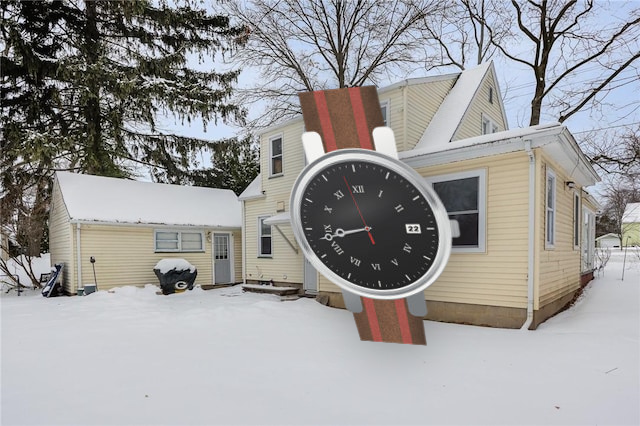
8:42:58
